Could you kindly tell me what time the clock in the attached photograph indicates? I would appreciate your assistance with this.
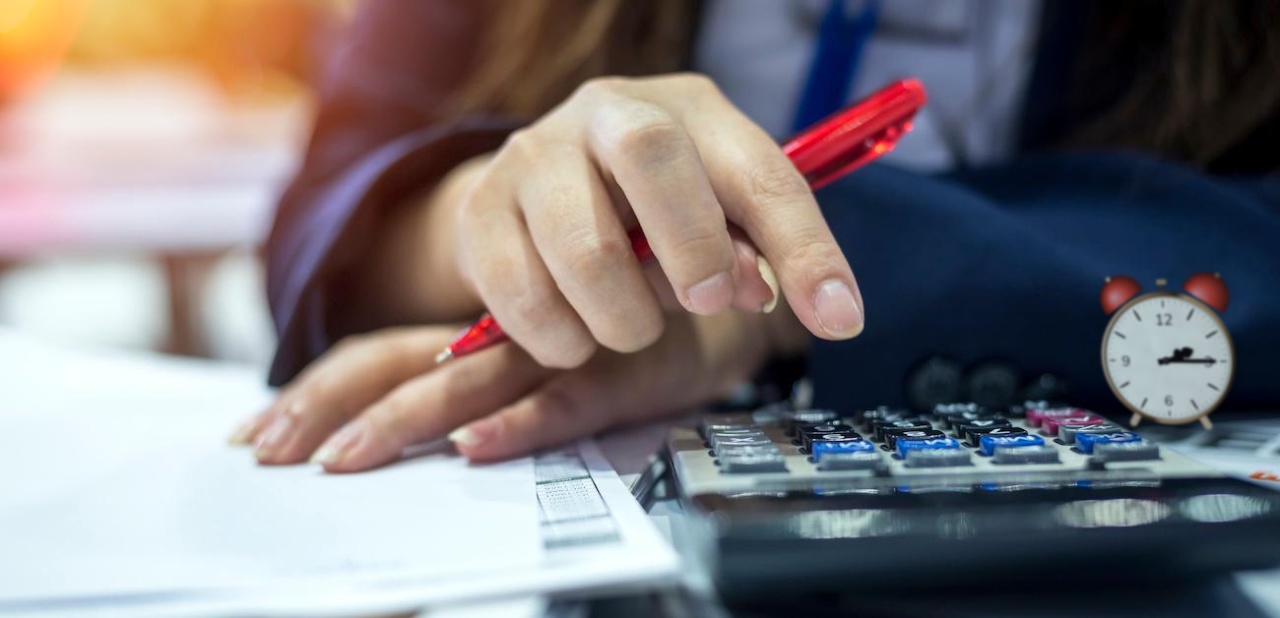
2:15
